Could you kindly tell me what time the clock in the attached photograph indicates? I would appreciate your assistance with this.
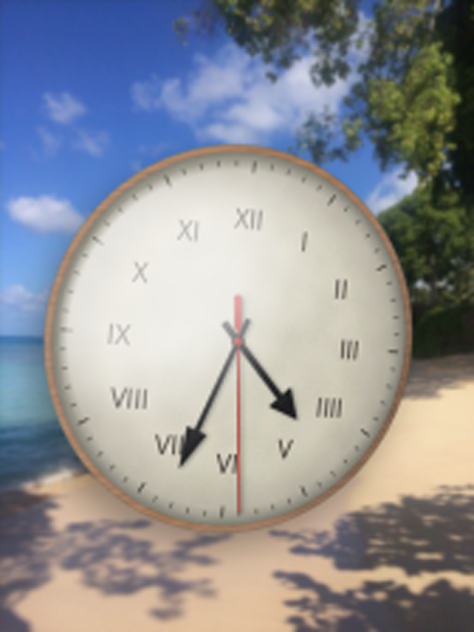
4:33:29
